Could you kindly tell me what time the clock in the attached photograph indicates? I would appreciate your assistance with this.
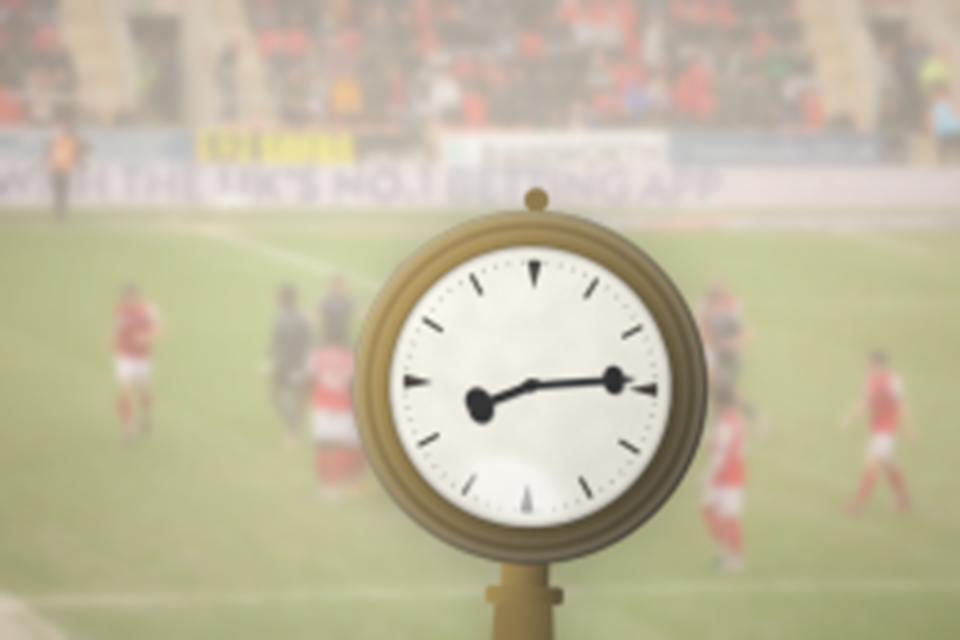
8:14
